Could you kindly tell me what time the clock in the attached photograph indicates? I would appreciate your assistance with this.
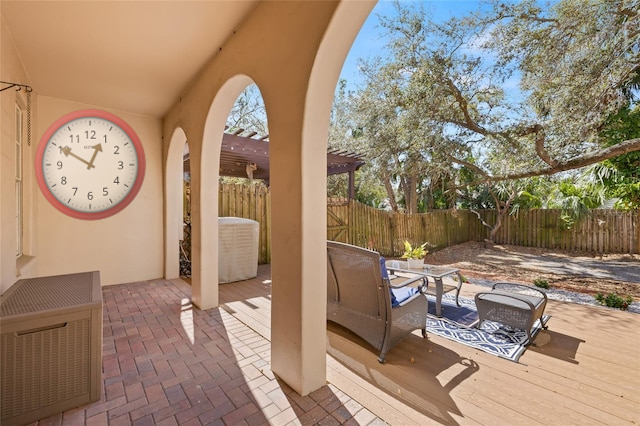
12:50
